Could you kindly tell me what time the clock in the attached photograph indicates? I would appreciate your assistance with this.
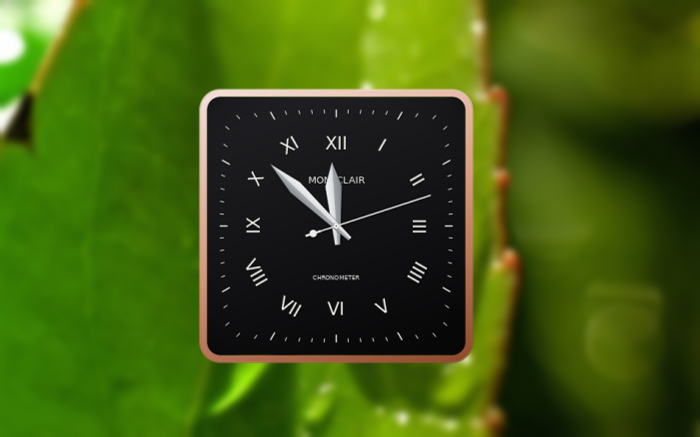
11:52:12
